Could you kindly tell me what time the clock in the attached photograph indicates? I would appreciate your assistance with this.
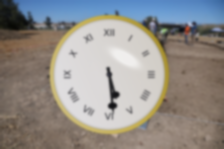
5:29
